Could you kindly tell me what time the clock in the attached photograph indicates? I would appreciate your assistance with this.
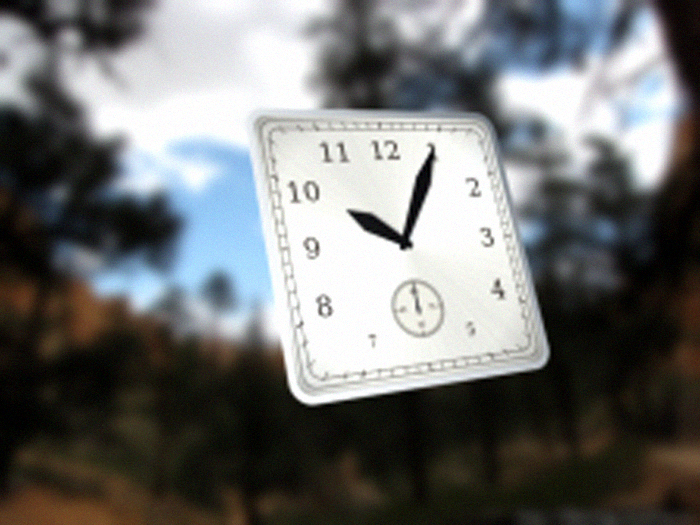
10:05
